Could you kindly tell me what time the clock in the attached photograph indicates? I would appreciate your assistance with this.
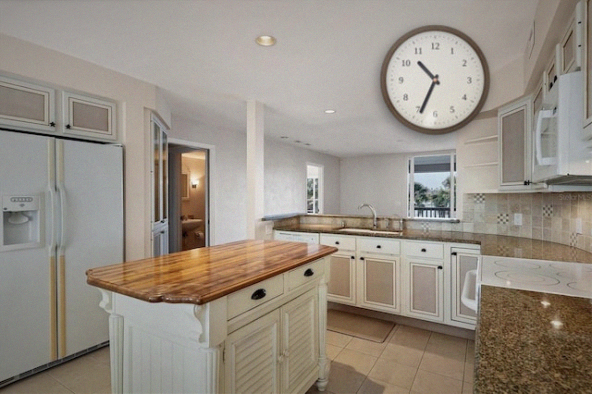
10:34
